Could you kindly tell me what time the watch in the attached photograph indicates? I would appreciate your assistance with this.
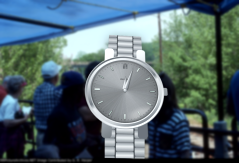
12:03
